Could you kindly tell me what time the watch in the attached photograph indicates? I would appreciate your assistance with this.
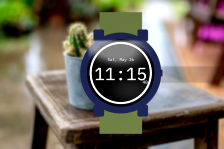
11:15
